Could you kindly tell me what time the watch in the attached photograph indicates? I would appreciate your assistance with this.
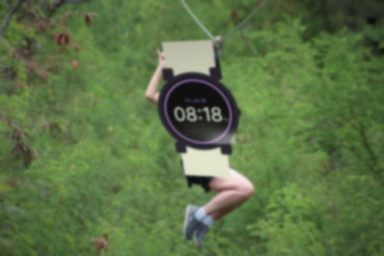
8:18
